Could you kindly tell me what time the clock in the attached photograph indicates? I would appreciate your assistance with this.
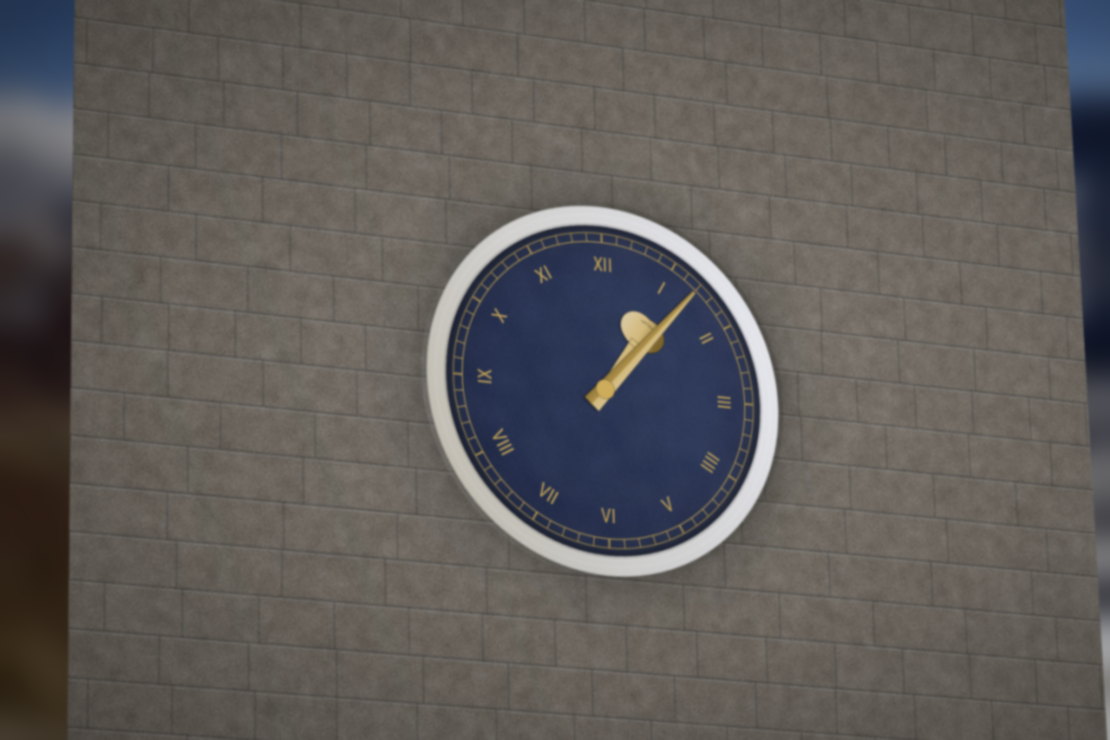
1:07
